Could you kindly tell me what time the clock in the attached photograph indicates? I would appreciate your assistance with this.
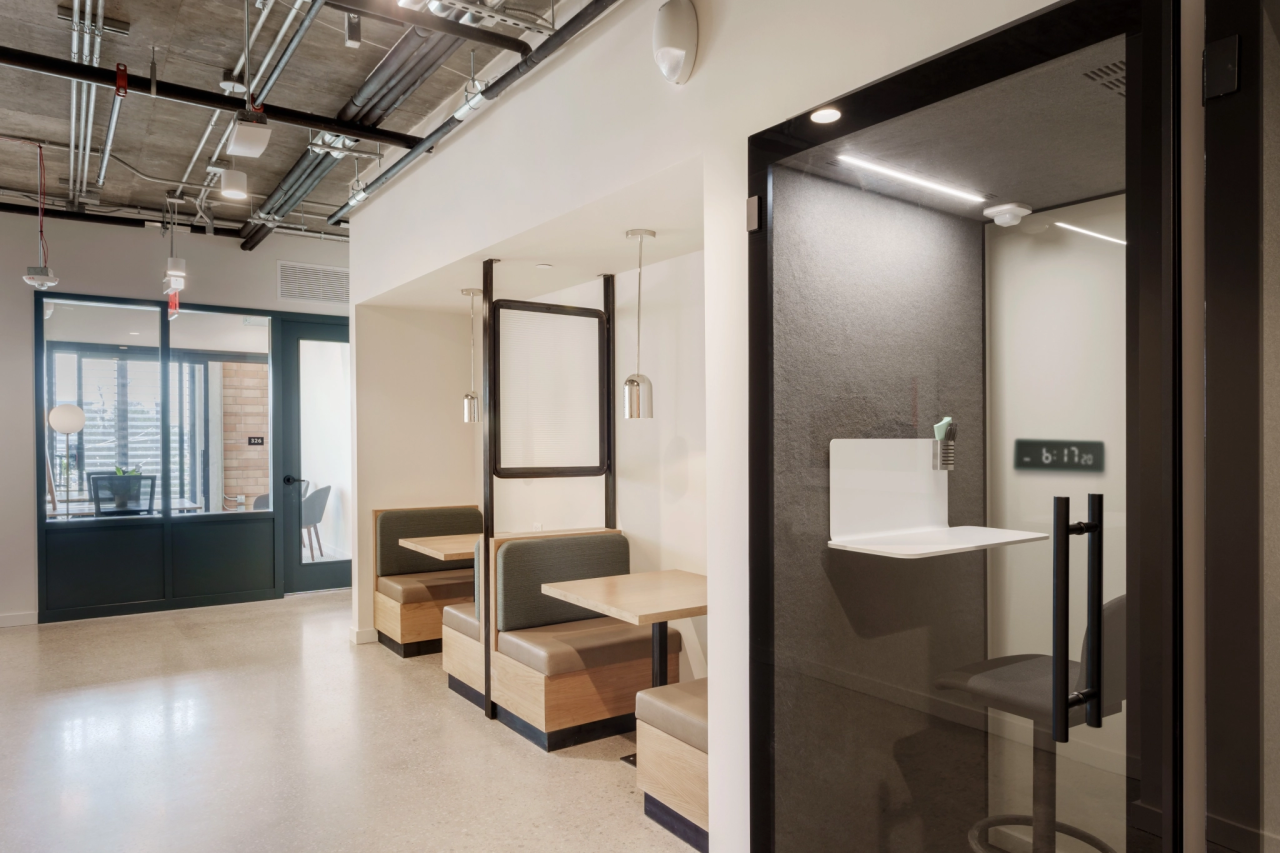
6:17
